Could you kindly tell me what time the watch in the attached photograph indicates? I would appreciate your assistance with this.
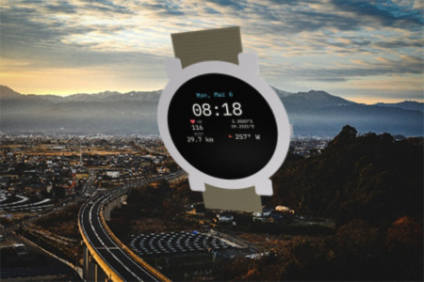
8:18
